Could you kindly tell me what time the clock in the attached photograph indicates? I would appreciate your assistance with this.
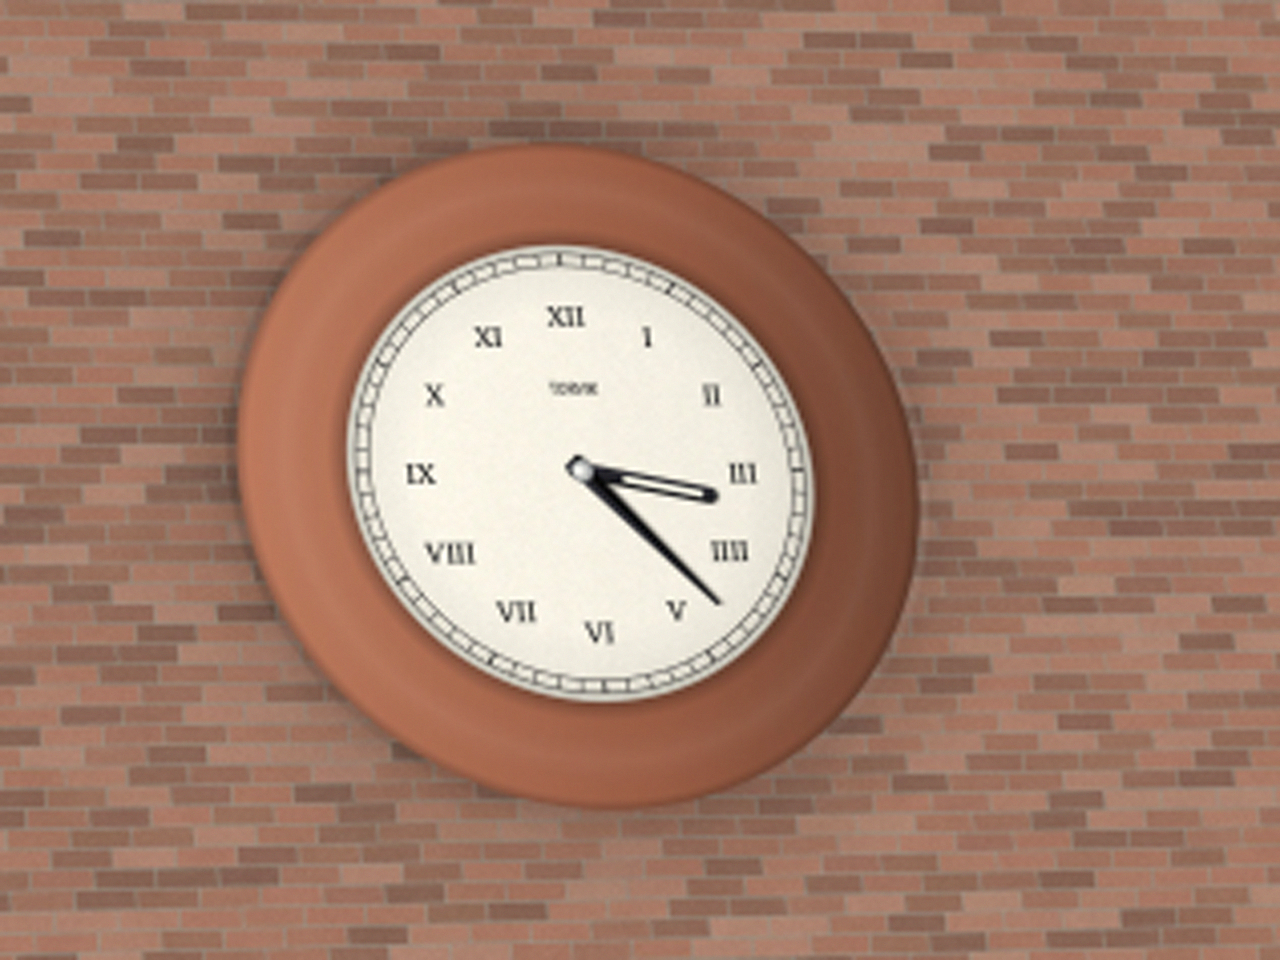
3:23
